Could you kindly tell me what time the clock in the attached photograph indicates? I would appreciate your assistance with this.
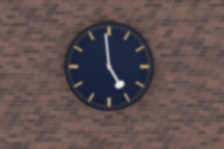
4:59
